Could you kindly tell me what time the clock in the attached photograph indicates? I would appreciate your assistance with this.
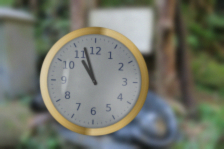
10:57
